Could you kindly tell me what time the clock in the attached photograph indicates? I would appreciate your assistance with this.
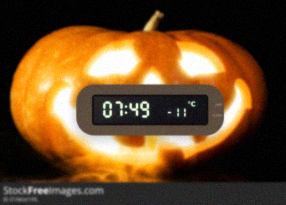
7:49
